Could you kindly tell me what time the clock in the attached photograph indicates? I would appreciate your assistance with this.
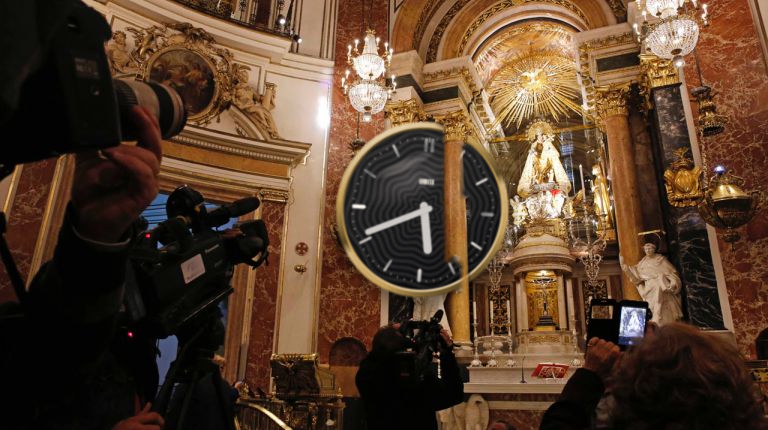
5:41
